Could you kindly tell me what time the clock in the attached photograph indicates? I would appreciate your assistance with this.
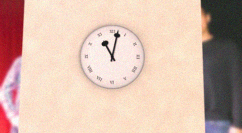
11:02
